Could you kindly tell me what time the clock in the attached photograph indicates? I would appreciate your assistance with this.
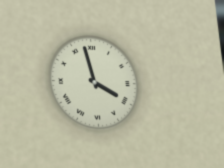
3:58
